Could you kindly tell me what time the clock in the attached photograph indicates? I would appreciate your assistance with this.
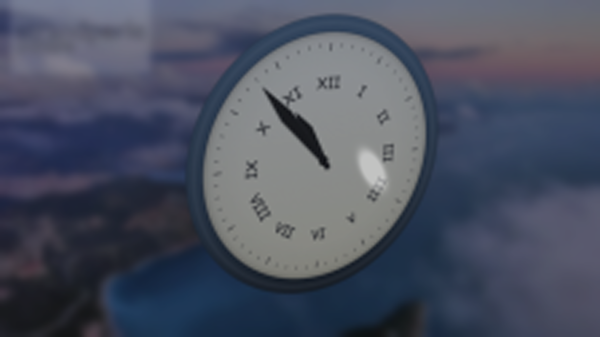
10:53
